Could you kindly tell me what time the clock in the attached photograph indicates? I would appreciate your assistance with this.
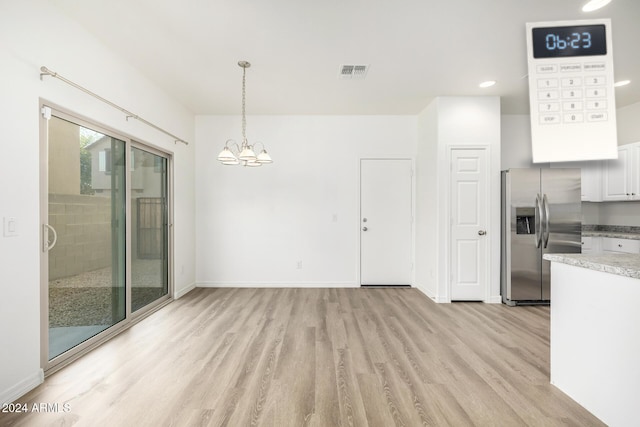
6:23
